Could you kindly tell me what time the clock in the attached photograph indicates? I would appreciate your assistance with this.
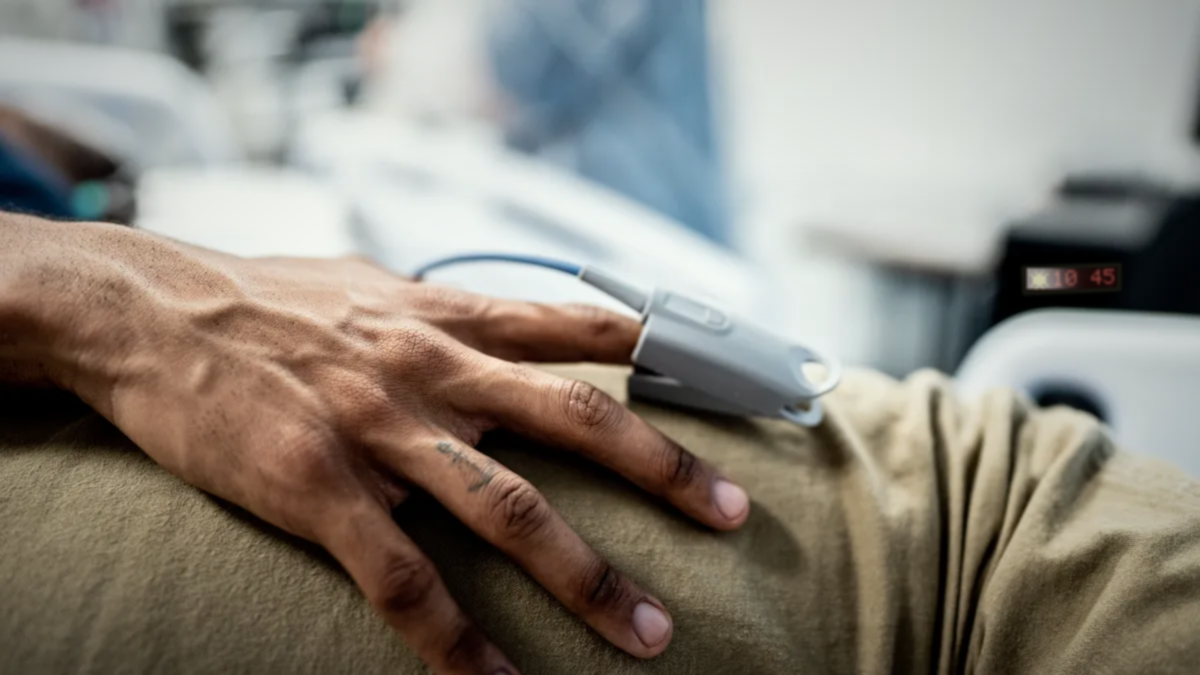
10:45
